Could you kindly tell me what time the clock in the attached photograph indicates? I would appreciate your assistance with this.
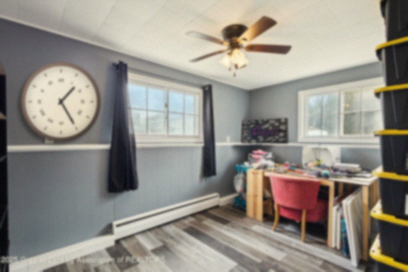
1:25
